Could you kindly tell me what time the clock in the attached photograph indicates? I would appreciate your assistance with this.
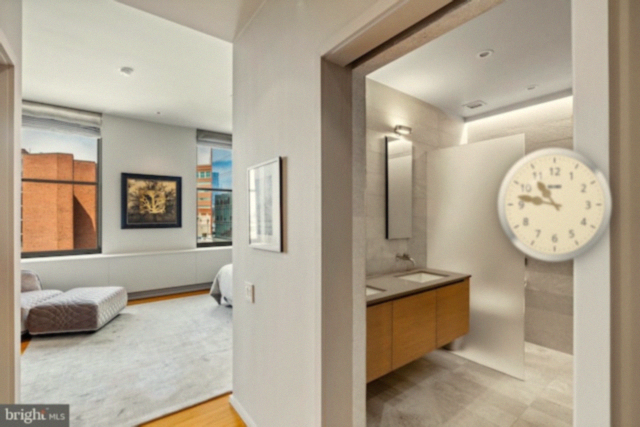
10:47
